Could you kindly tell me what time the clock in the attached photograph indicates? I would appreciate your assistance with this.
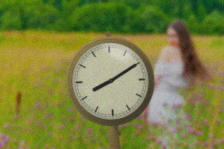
8:10
